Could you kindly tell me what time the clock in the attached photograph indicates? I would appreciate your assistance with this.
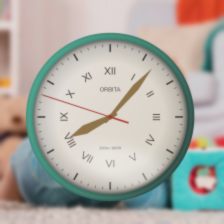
8:06:48
